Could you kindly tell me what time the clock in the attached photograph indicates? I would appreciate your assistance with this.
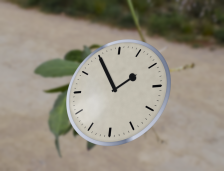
1:55
